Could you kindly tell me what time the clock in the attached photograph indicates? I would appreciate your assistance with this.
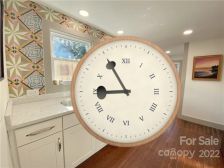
8:55
